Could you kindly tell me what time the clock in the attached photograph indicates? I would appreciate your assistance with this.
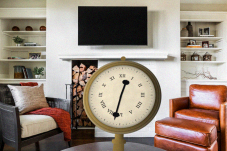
12:32
